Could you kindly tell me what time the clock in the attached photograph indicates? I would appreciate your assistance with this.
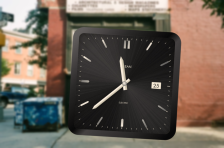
11:38
